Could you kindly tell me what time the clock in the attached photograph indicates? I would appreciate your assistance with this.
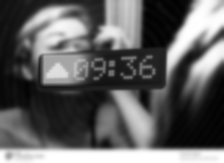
9:36
